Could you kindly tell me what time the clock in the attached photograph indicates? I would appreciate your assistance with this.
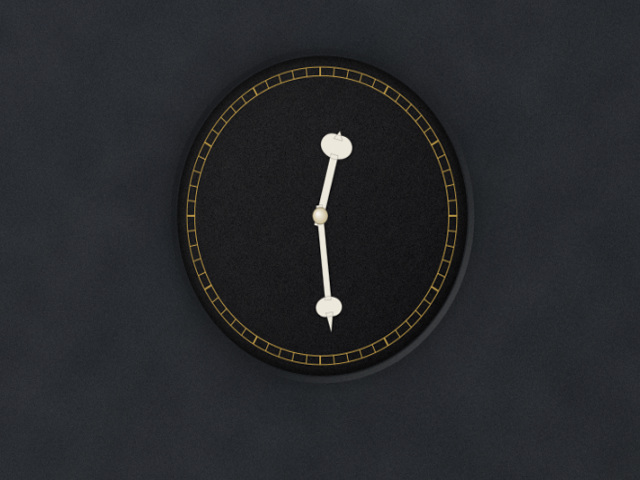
12:29
